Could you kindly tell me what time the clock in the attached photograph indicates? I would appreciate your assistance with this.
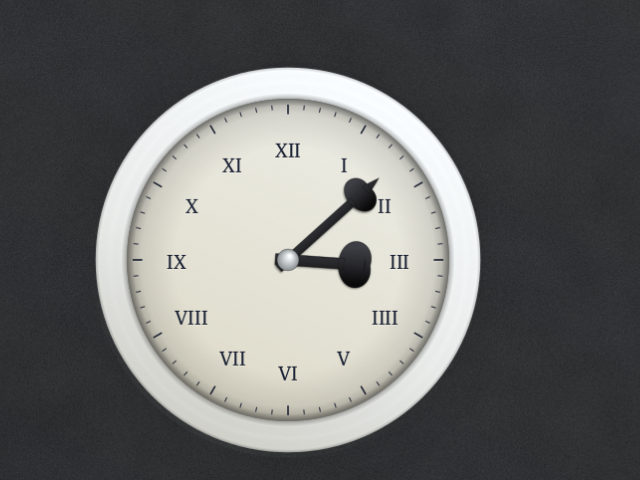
3:08
